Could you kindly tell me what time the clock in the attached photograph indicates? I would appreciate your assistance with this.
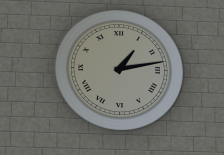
1:13
